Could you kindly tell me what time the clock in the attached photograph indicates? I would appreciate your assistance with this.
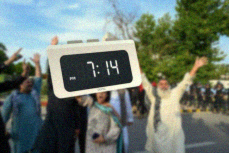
7:14
